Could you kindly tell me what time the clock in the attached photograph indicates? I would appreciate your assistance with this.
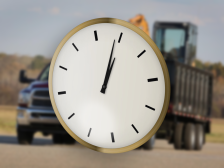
1:04
